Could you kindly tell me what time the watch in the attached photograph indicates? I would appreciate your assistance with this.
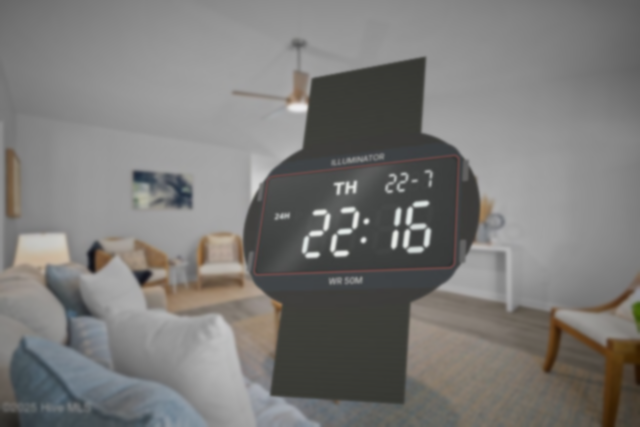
22:16
